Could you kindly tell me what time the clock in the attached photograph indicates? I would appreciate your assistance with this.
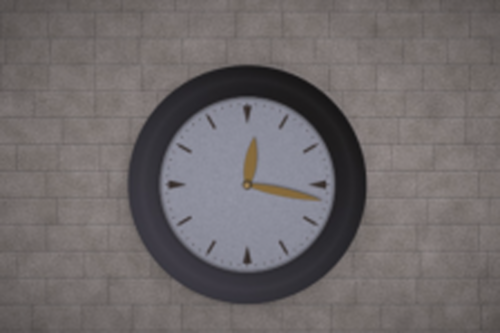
12:17
